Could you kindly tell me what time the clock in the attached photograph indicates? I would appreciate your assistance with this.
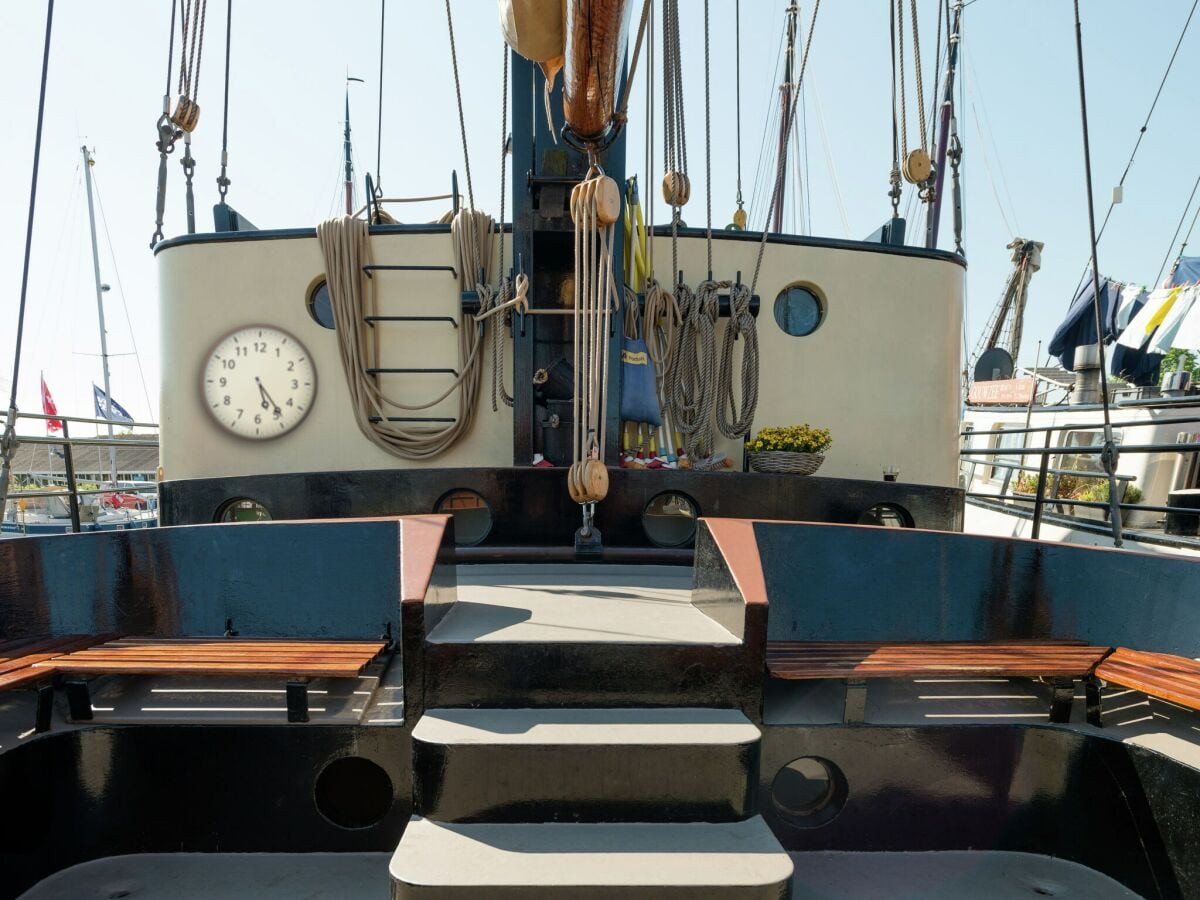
5:24
